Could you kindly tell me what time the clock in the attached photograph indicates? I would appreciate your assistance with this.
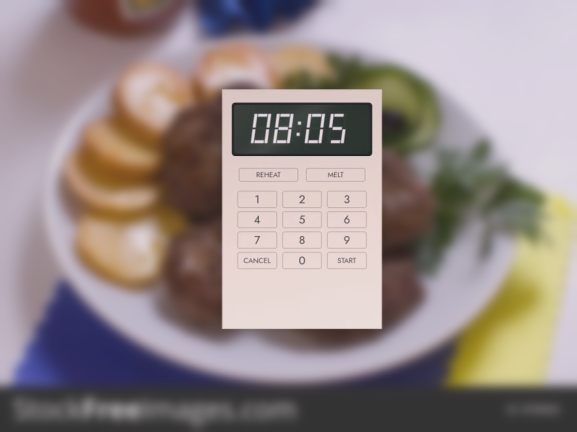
8:05
